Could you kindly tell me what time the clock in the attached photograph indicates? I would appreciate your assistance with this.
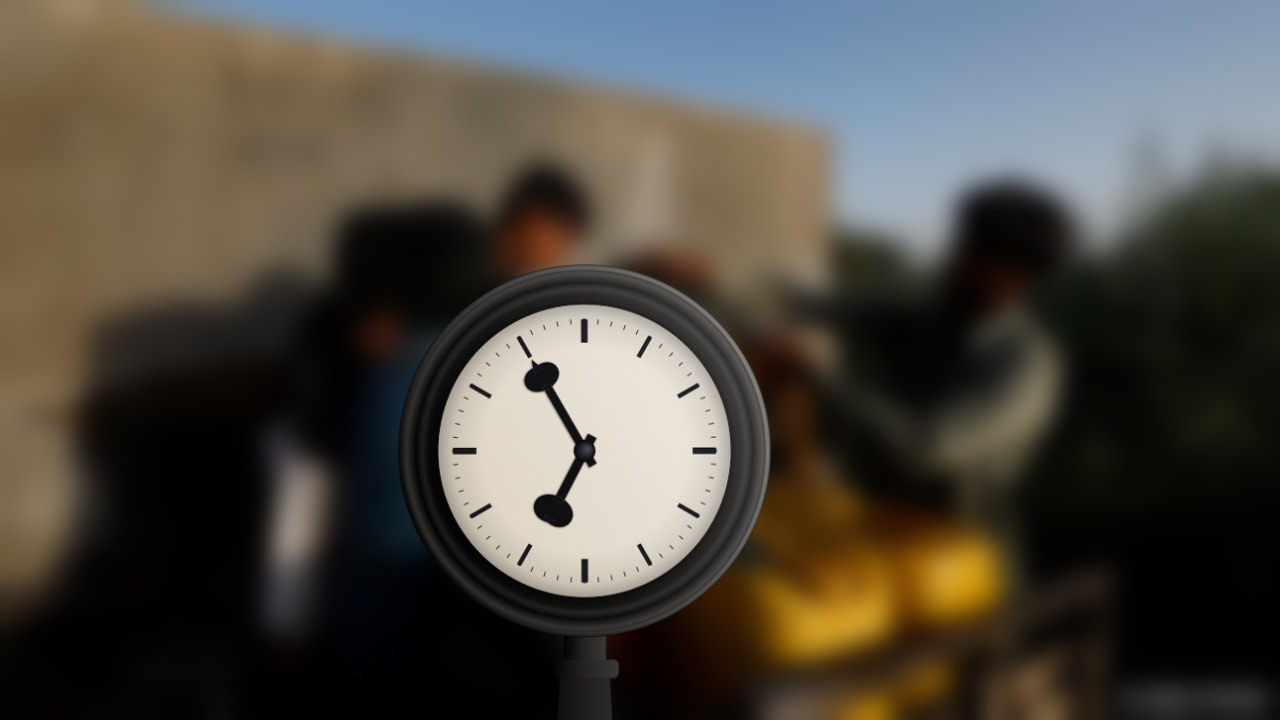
6:55
